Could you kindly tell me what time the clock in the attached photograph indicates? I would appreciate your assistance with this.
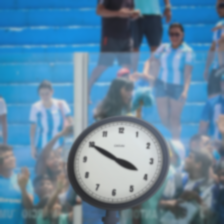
3:50
